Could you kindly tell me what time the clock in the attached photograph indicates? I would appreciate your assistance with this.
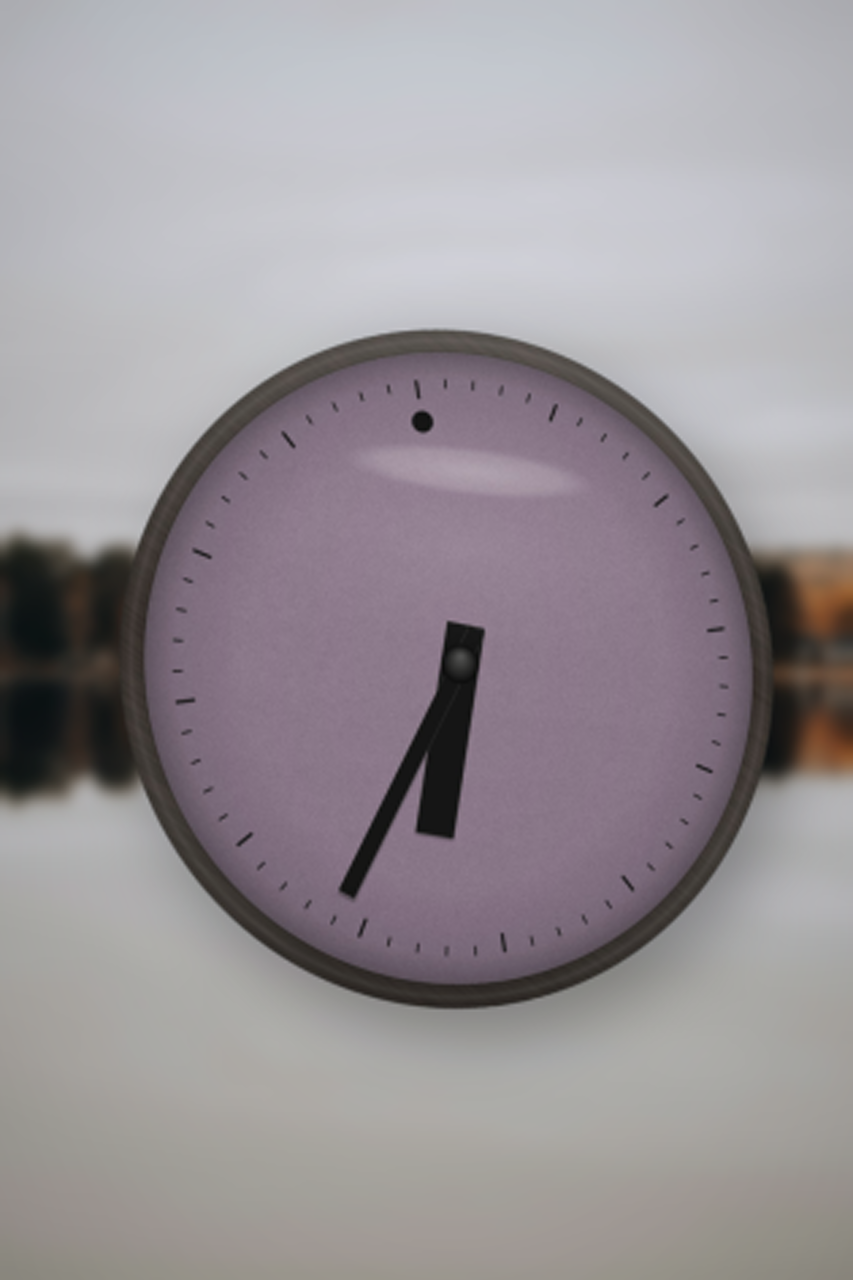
6:36
